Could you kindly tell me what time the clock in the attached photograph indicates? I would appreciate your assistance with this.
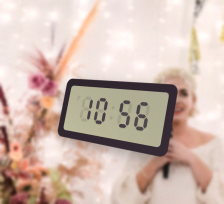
10:56
